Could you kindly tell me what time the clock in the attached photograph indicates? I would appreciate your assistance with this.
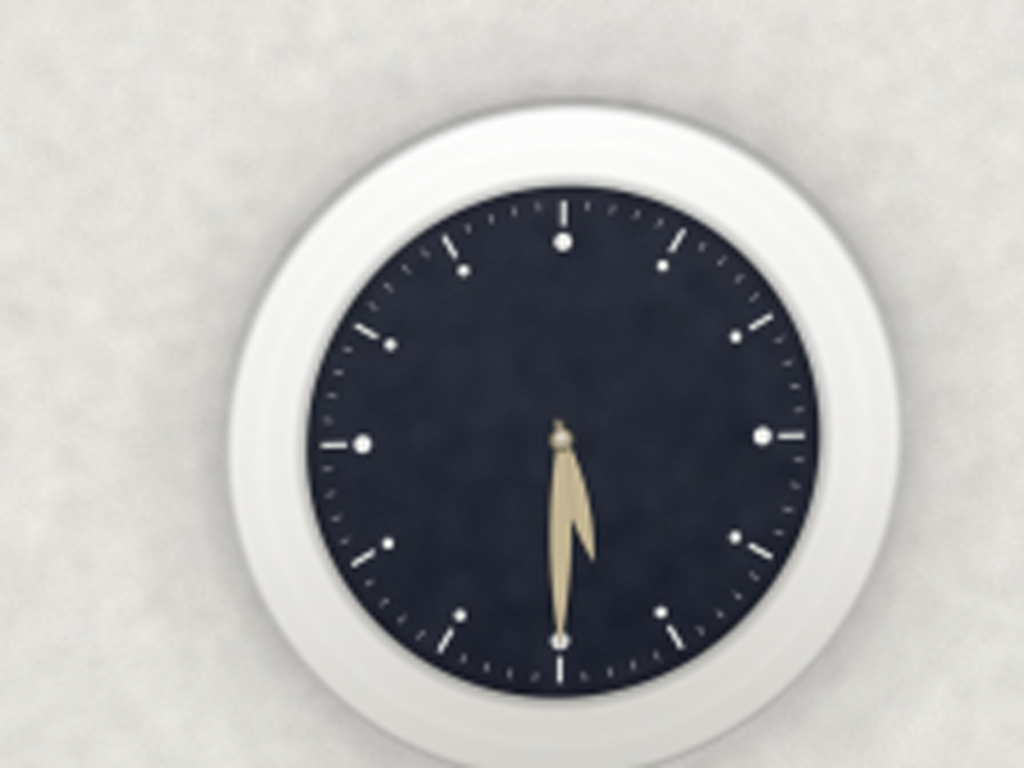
5:30
